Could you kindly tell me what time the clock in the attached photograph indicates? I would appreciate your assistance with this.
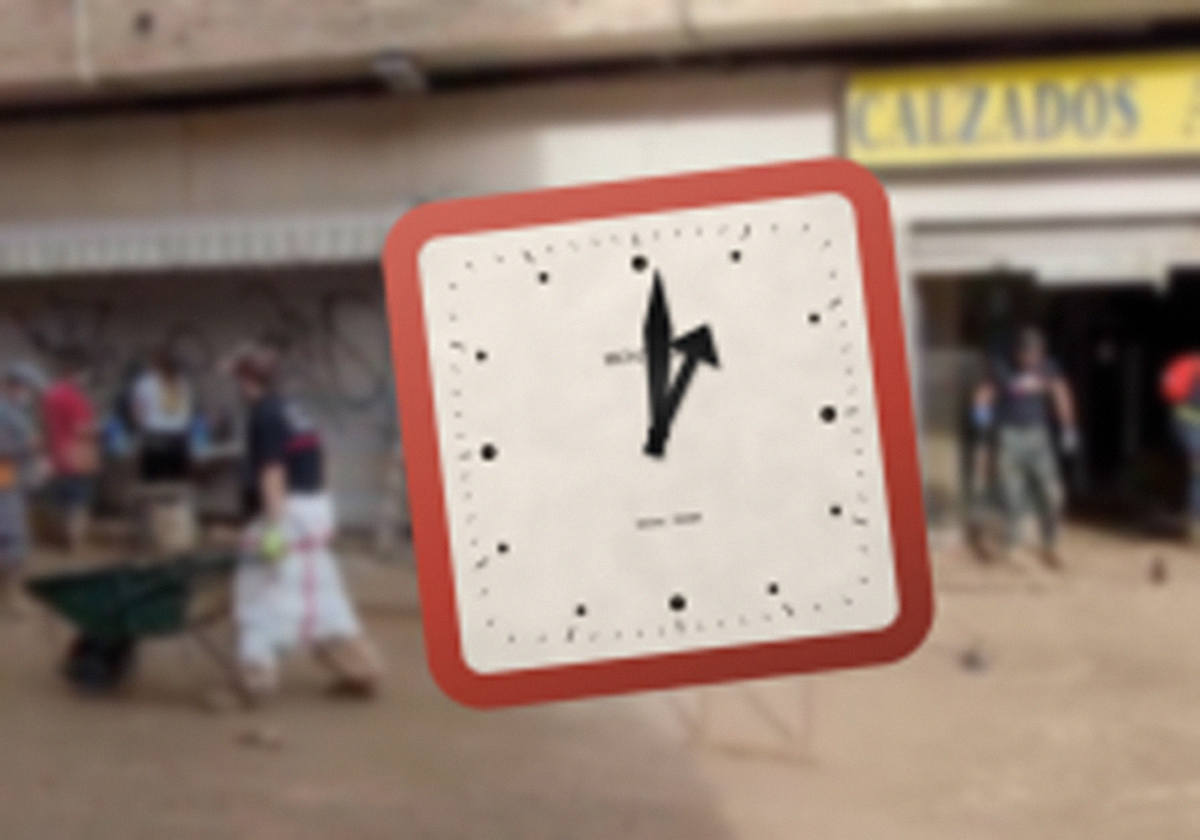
1:01
